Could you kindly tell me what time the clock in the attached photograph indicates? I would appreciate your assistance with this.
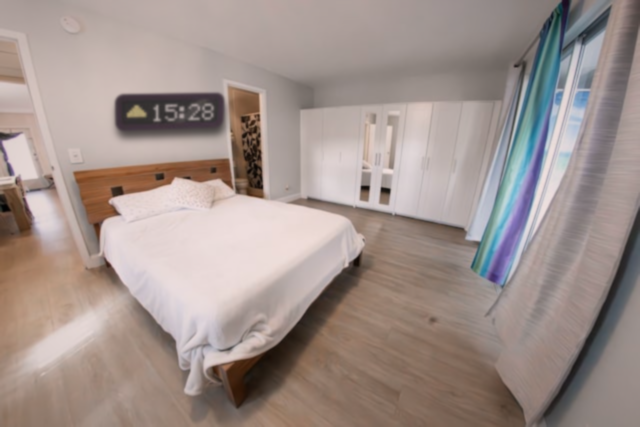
15:28
